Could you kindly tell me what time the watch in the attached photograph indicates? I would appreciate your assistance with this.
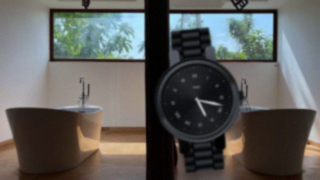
5:18
